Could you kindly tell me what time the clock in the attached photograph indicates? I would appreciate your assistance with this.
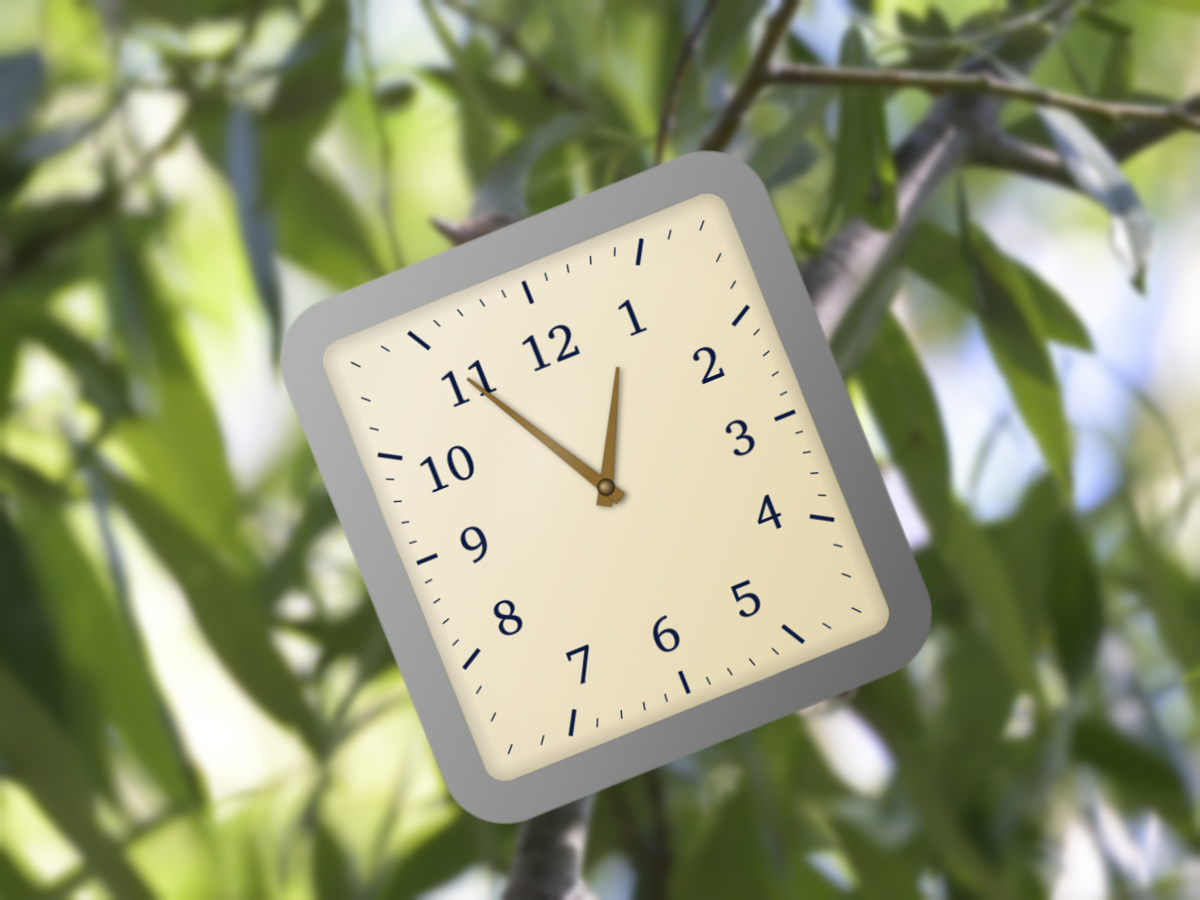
12:55
